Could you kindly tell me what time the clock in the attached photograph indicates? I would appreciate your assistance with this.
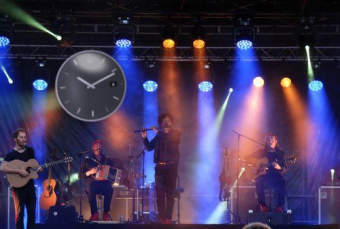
10:11
